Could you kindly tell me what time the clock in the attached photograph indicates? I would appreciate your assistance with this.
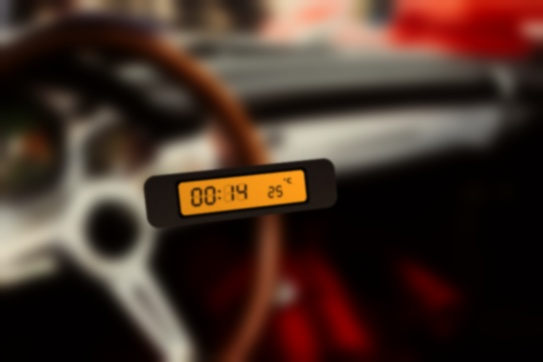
0:14
